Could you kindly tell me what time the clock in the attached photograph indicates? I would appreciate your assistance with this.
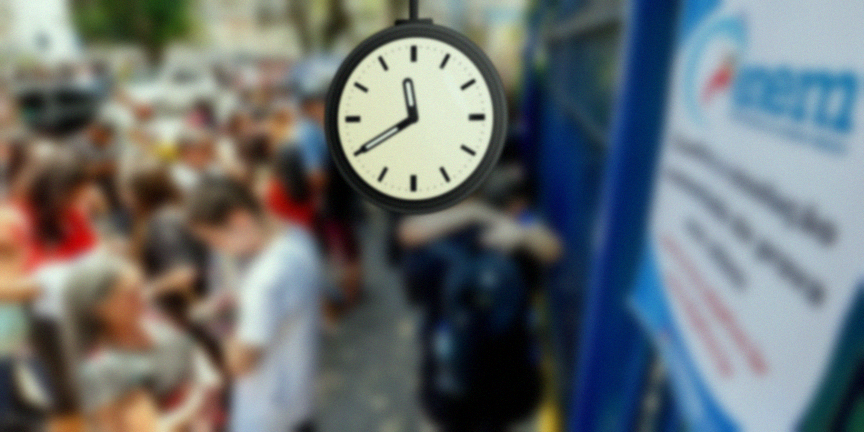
11:40
